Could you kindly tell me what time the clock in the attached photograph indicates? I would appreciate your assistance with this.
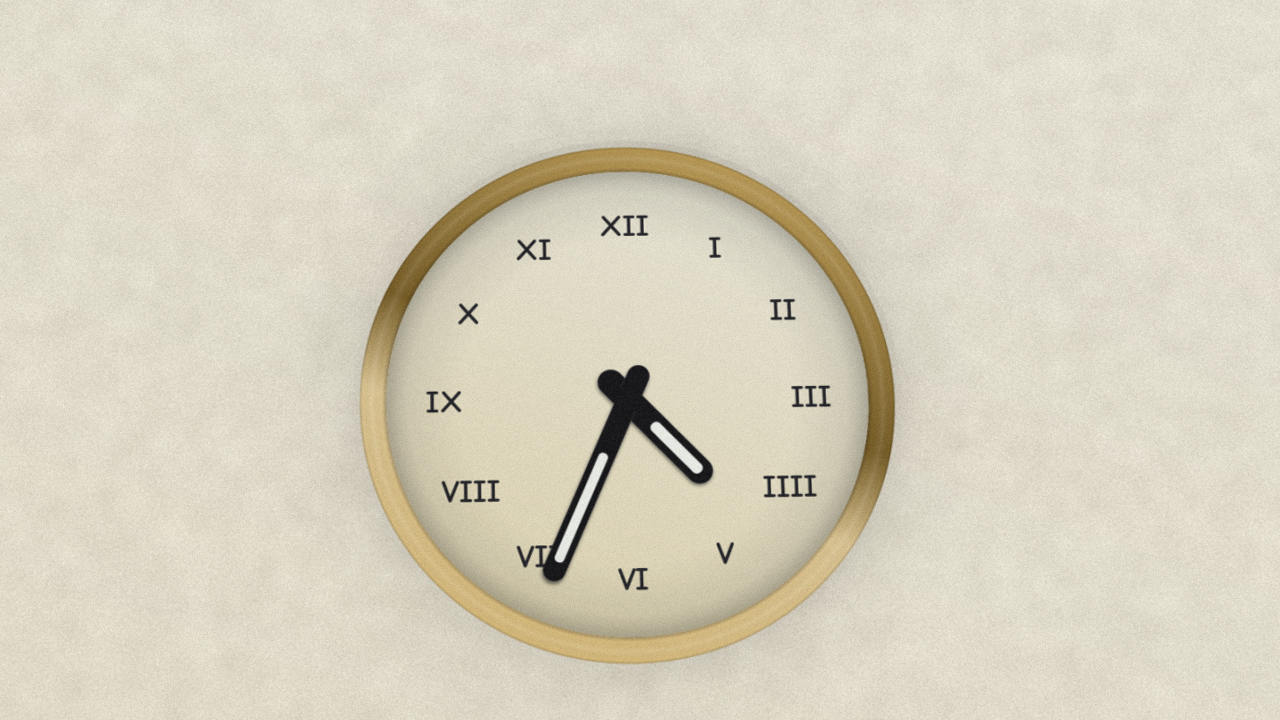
4:34
